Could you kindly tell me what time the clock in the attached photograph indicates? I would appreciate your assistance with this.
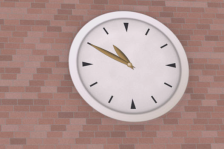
10:50
